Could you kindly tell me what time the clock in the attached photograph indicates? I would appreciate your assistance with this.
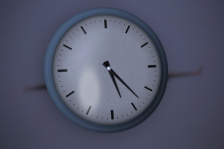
5:23
